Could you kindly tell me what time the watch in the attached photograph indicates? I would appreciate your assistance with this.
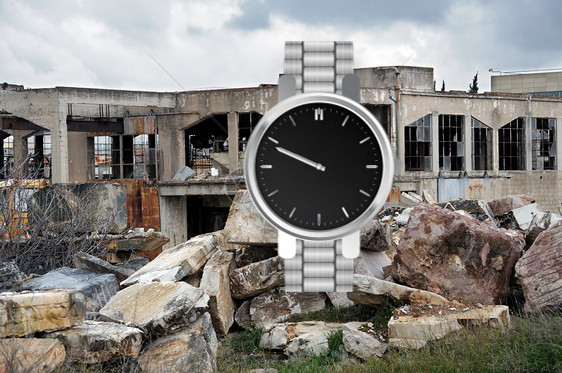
9:49
